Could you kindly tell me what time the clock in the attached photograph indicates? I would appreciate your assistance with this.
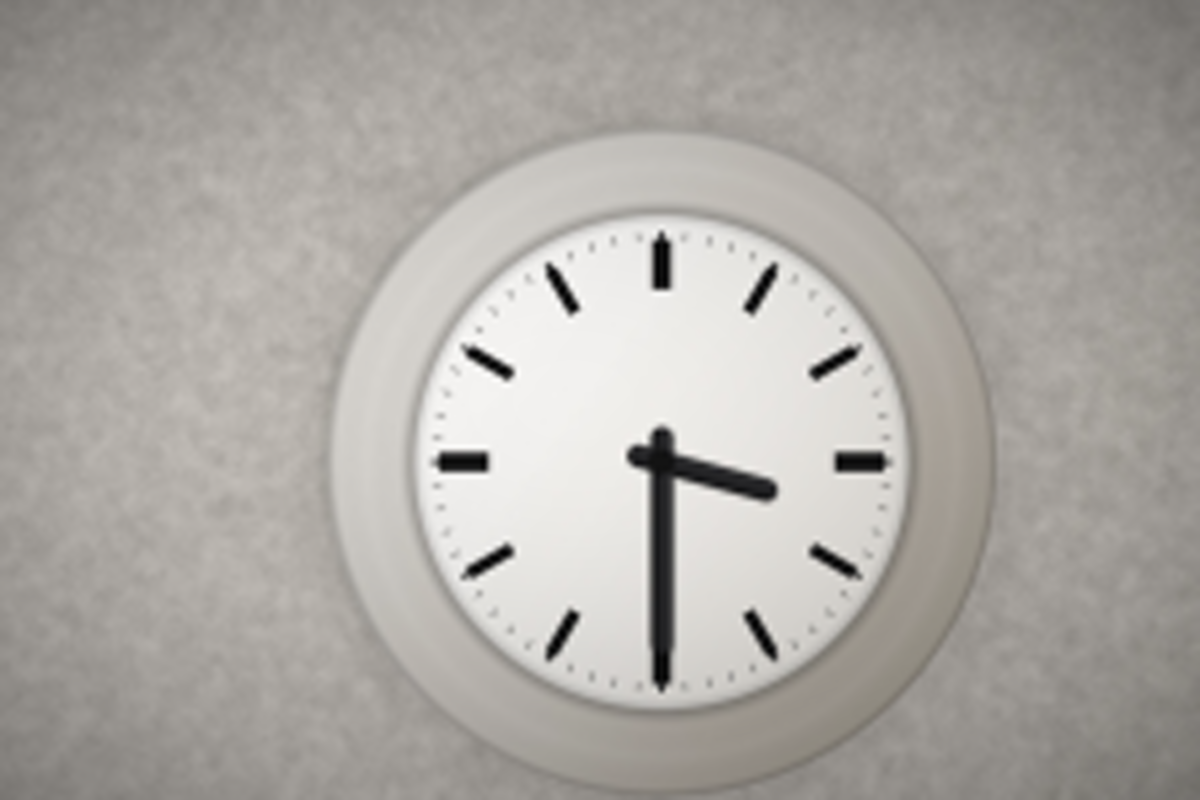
3:30
